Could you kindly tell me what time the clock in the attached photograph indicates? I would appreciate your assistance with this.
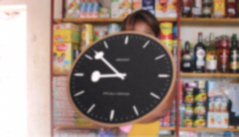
8:52
